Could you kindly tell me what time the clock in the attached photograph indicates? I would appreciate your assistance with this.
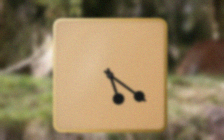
5:21
